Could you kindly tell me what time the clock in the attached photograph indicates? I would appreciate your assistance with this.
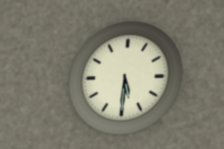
5:30
